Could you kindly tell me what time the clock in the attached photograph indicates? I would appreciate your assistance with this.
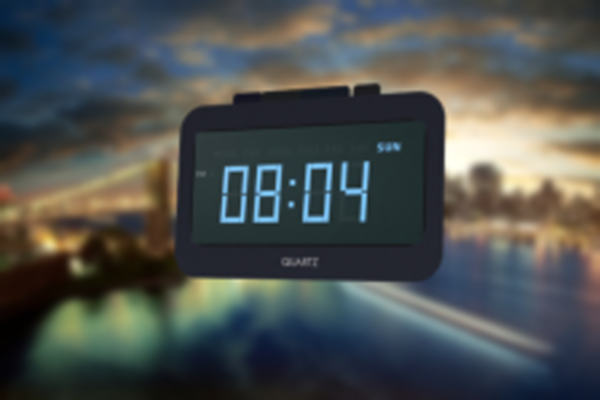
8:04
